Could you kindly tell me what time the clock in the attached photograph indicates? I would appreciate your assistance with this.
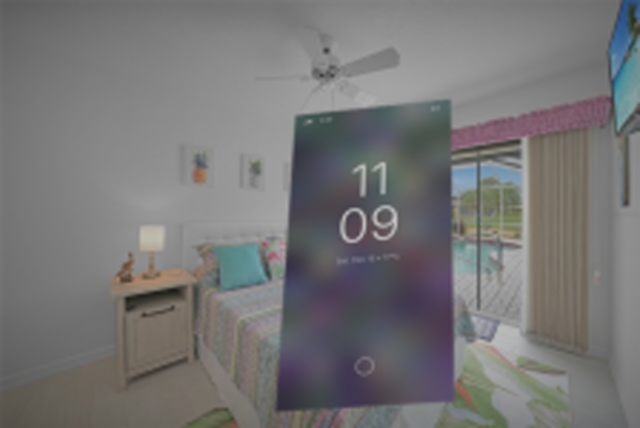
11:09
